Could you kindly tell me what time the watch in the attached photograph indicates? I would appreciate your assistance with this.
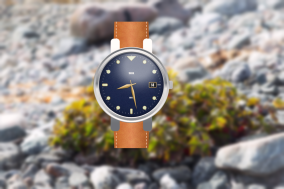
8:28
